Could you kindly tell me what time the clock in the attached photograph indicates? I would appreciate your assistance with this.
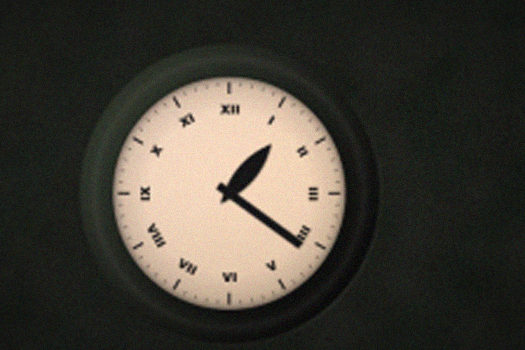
1:21
